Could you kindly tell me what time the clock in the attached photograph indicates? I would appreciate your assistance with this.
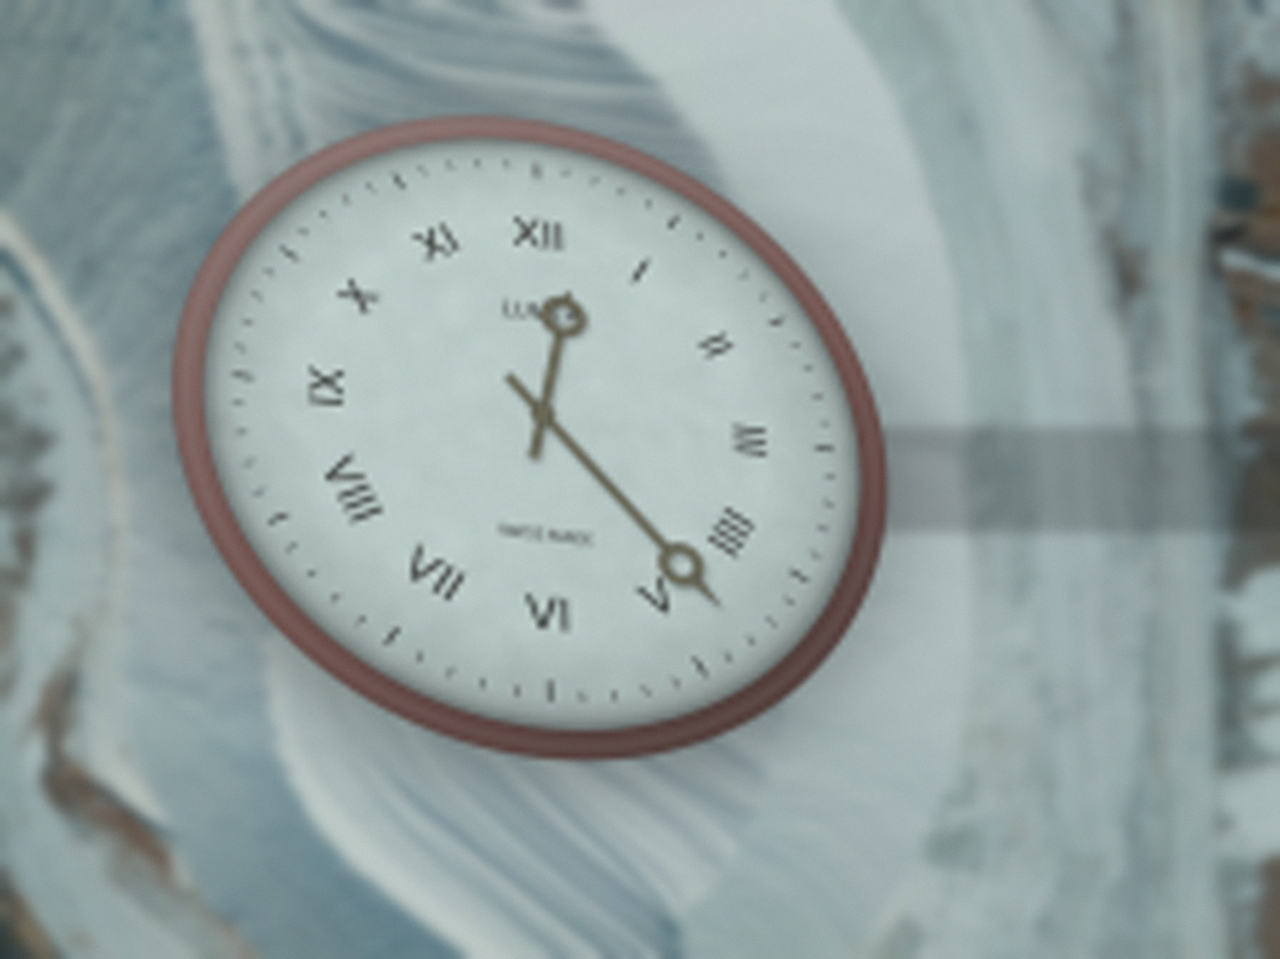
12:23
